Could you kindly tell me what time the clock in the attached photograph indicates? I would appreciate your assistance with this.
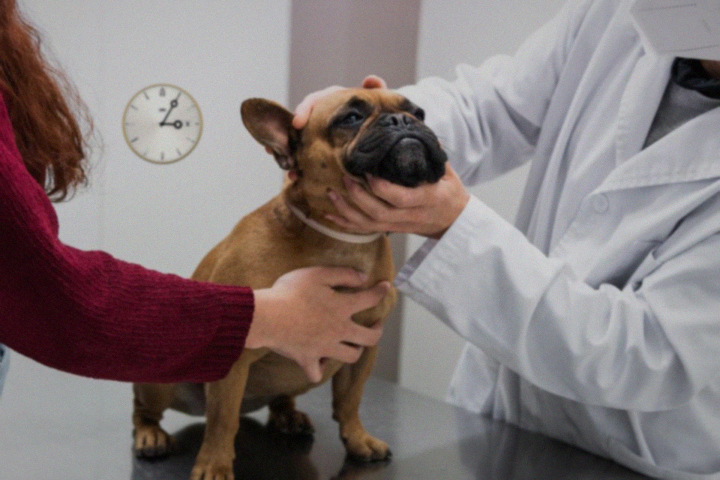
3:05
